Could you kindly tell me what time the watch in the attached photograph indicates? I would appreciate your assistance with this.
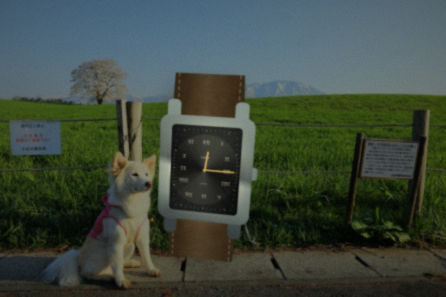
12:15
